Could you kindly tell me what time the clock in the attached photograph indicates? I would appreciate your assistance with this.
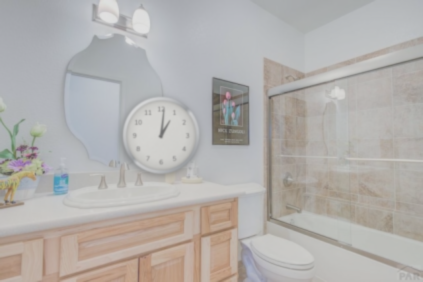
1:01
